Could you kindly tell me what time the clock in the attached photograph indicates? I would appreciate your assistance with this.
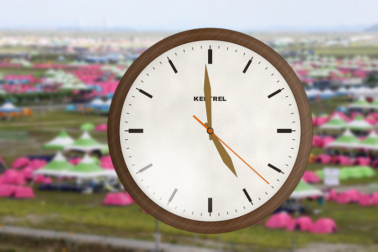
4:59:22
